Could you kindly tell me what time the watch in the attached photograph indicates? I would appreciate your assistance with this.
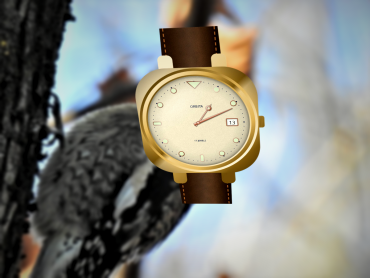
1:11
